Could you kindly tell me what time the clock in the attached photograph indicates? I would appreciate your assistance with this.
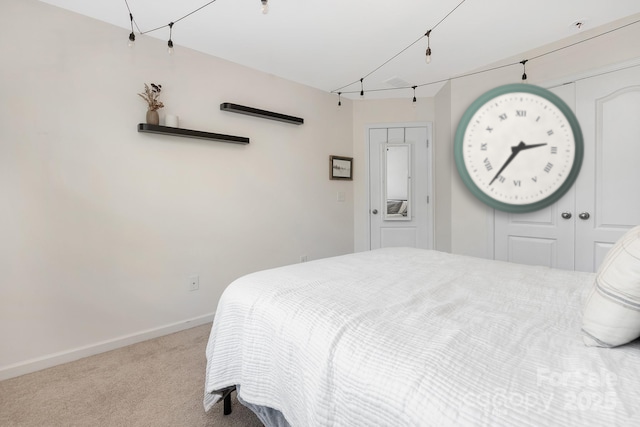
2:36
